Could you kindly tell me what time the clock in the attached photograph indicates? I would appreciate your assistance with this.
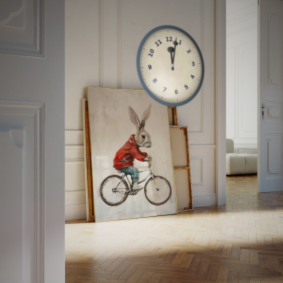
12:03
